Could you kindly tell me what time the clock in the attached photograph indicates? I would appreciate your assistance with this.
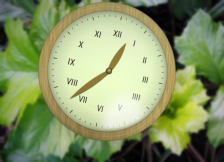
12:37
